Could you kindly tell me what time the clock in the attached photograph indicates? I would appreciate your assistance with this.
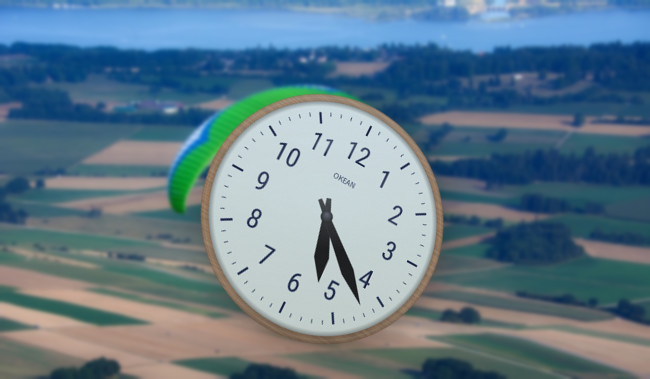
5:22
